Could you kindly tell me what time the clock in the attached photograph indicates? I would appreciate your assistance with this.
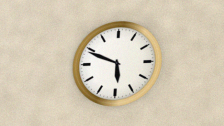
5:49
